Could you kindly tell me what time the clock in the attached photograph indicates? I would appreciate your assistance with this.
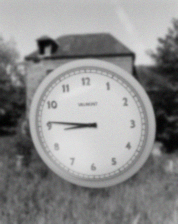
8:46
